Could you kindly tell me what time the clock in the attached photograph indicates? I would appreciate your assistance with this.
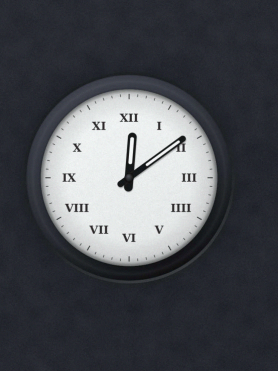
12:09
